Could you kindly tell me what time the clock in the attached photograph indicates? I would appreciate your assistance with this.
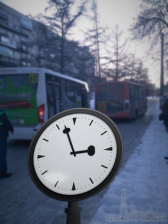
2:57
